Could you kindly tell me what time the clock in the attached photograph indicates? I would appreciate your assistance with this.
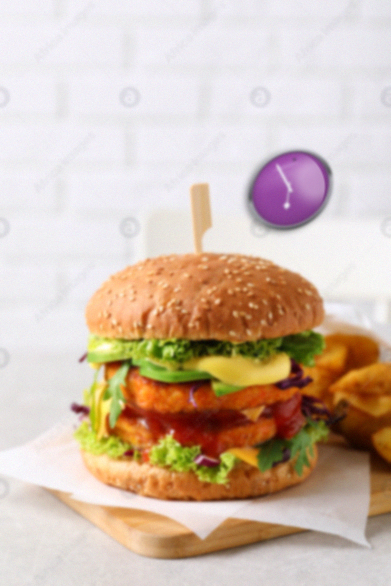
5:54
